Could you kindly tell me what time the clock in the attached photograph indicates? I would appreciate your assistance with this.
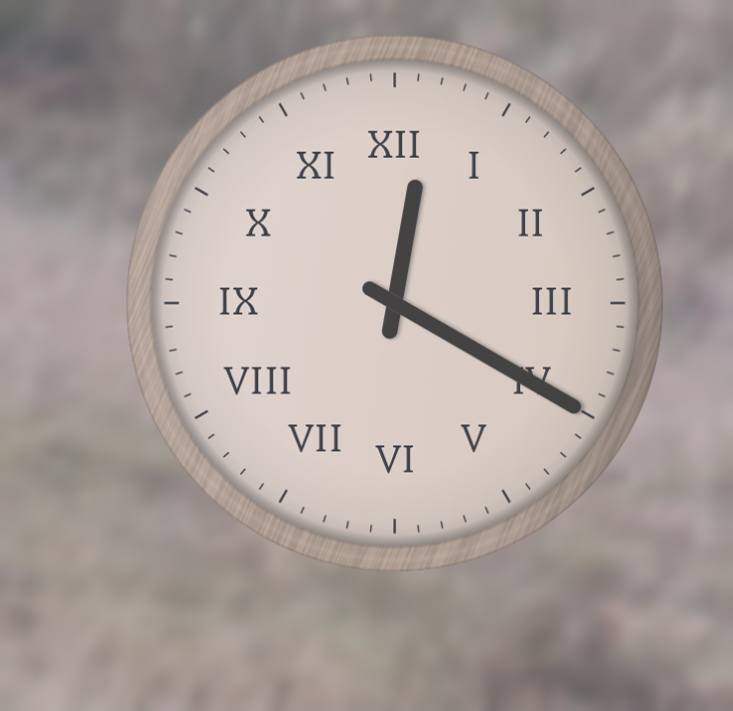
12:20
